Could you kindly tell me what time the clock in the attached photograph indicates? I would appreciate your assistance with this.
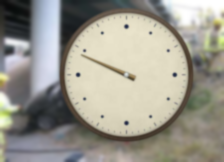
9:49
